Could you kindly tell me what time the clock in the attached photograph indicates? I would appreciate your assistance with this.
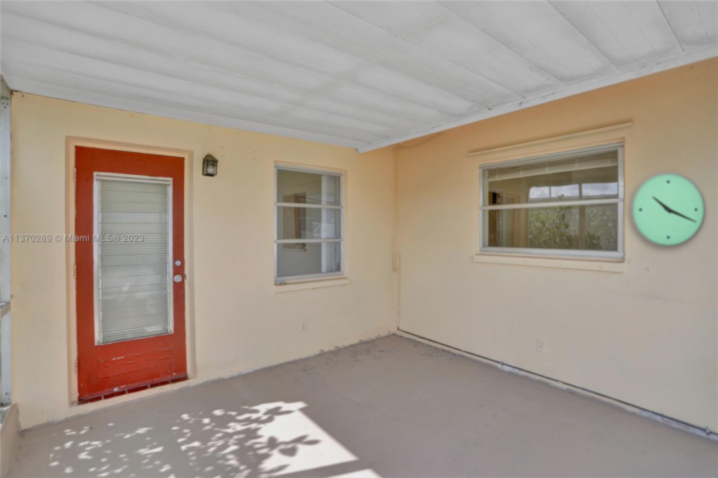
10:19
